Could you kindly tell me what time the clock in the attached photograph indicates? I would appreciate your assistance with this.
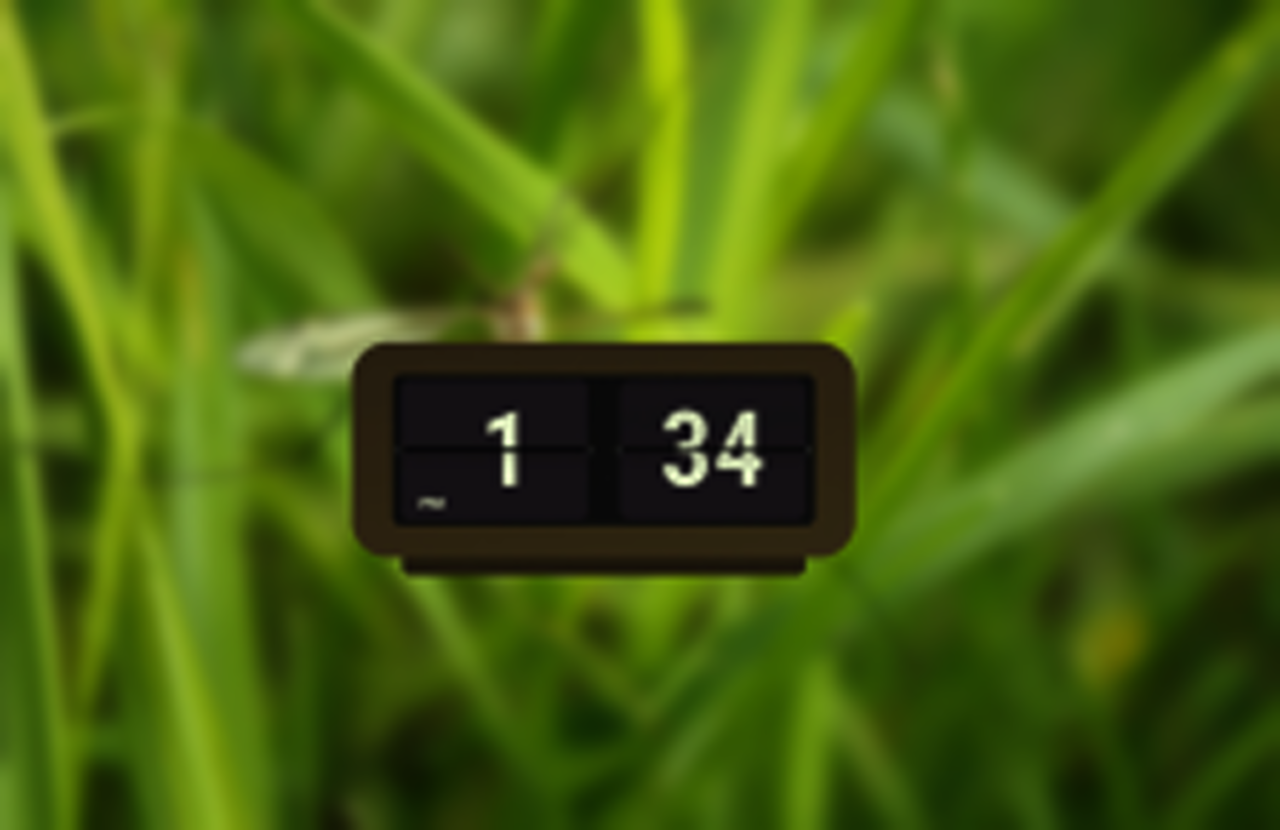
1:34
